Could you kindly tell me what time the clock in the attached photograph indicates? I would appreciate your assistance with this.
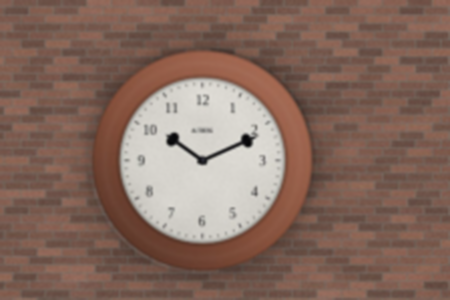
10:11
